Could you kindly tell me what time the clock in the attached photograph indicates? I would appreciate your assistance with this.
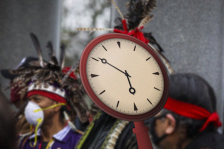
5:51
